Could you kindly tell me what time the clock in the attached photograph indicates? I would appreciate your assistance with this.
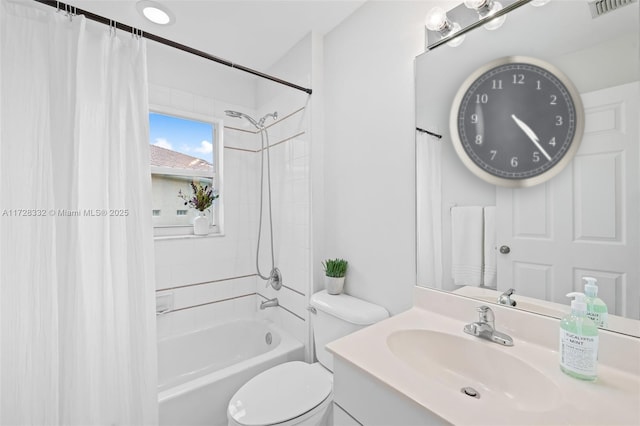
4:23
